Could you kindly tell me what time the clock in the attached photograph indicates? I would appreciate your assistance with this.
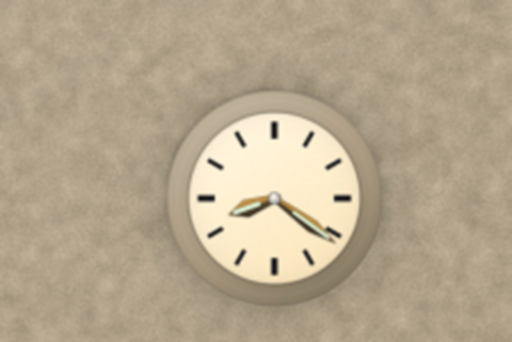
8:21
